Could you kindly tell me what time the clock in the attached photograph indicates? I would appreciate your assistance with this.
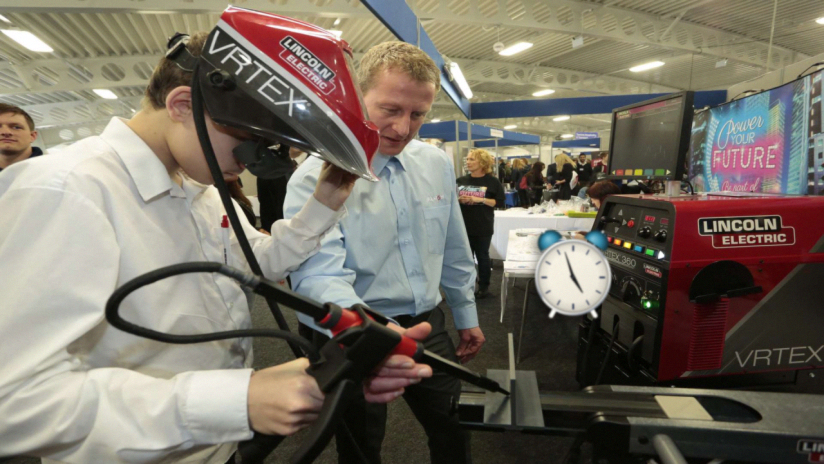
4:57
